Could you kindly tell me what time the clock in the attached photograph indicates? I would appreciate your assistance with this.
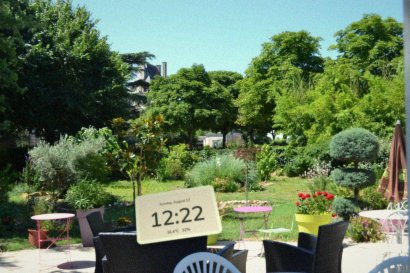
12:22
